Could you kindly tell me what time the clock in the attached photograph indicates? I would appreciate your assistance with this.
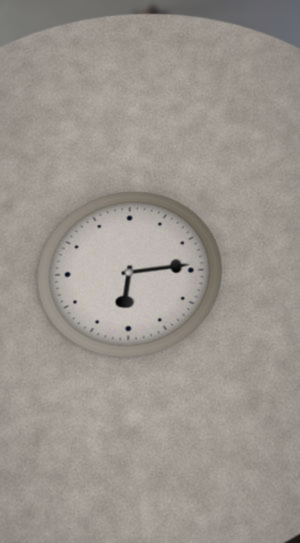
6:14
